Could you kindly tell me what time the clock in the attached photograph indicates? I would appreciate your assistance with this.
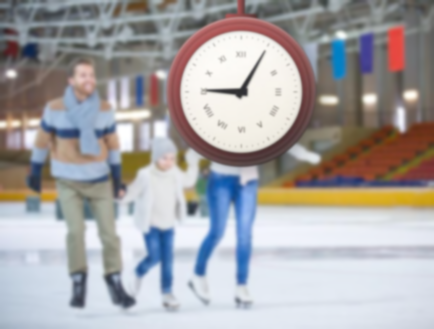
9:05
